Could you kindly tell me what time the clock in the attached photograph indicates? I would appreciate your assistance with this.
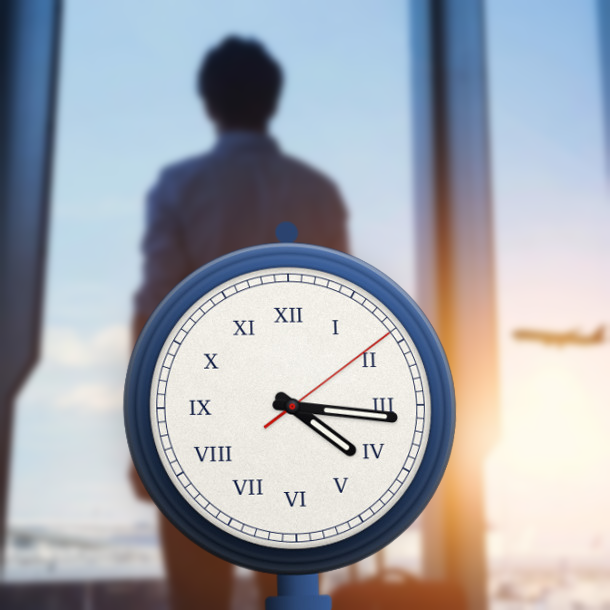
4:16:09
